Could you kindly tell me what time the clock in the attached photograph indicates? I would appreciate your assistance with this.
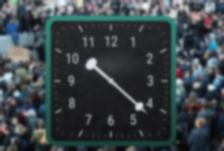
10:22
